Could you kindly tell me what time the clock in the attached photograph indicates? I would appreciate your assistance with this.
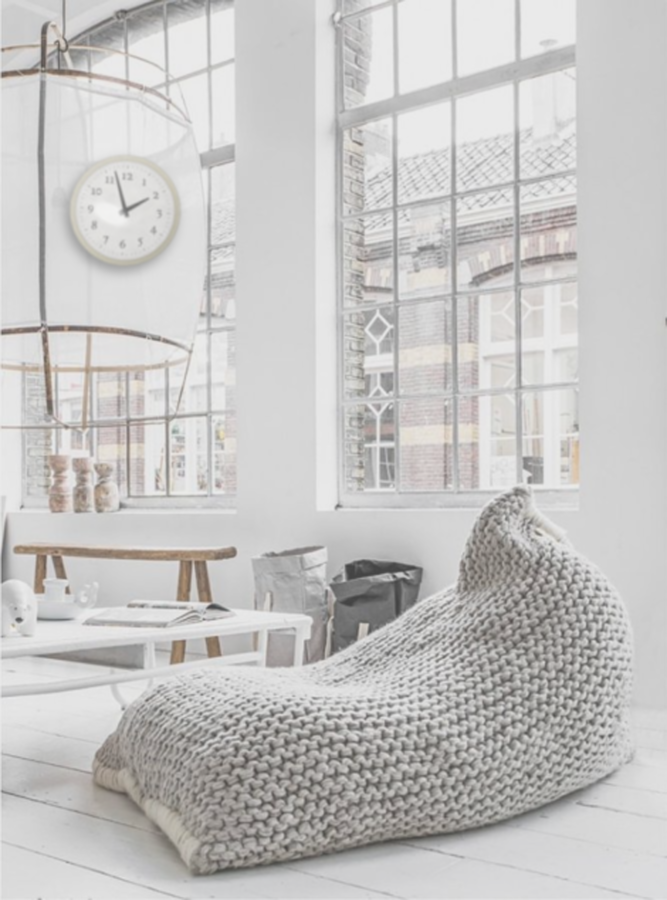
1:57
